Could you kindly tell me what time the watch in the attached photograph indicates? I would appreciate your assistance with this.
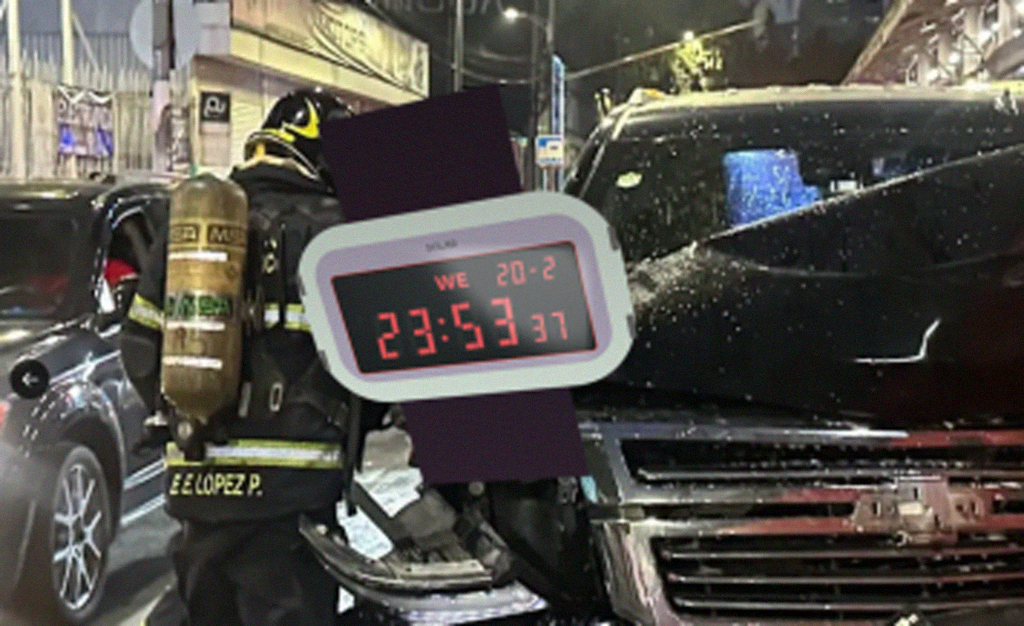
23:53:37
